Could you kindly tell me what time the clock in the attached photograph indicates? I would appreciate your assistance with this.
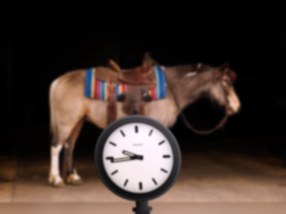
9:44
